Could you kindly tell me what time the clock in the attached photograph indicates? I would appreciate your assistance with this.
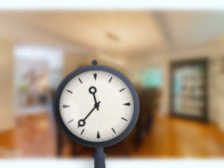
11:37
